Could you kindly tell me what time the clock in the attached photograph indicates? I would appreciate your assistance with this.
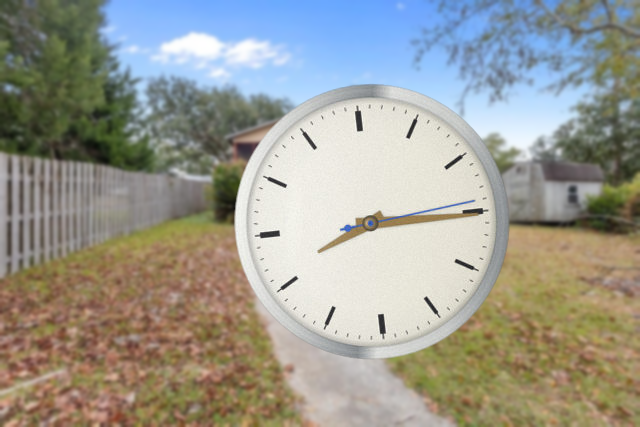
8:15:14
